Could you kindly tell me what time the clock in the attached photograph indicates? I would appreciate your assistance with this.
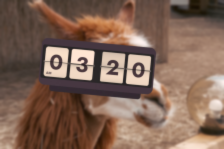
3:20
